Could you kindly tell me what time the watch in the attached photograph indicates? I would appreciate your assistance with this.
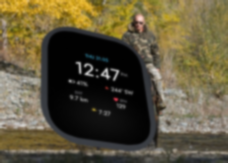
12:47
